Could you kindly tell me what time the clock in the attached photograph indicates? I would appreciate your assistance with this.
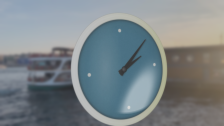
2:08
